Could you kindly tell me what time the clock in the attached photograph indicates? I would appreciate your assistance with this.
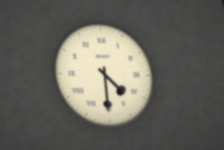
4:30
